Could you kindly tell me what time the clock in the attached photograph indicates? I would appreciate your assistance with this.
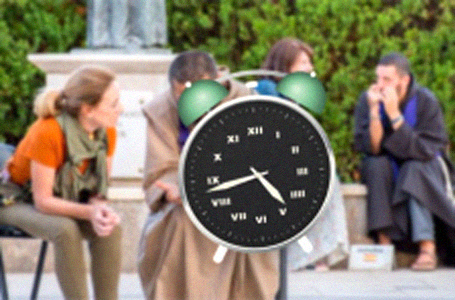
4:43
